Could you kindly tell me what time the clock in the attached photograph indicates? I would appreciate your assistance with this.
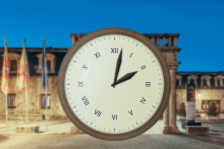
2:02
